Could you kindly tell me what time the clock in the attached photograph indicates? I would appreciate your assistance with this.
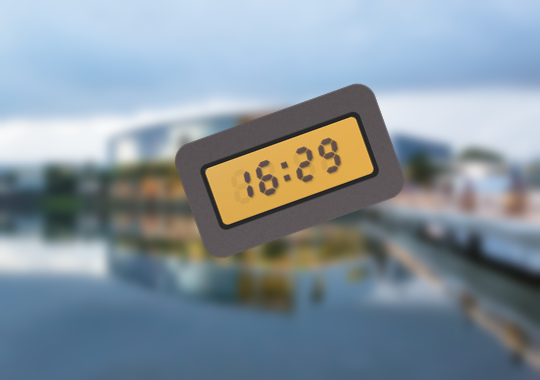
16:29
